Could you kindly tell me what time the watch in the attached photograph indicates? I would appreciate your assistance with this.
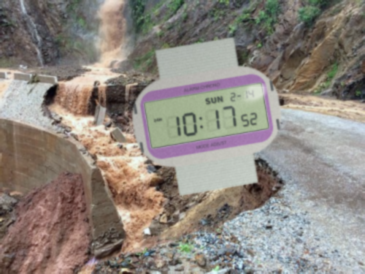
10:17:52
